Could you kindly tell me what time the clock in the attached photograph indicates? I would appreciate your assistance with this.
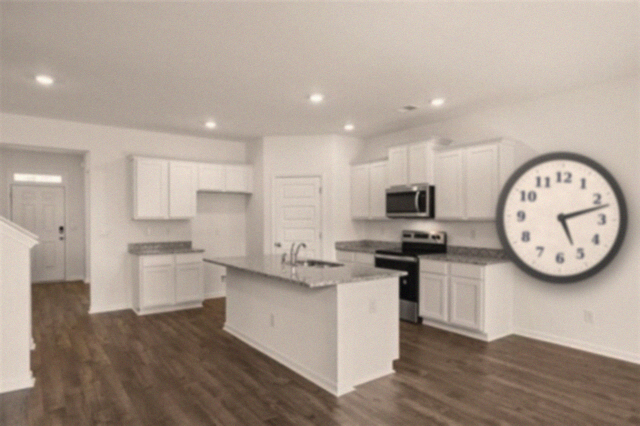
5:12
